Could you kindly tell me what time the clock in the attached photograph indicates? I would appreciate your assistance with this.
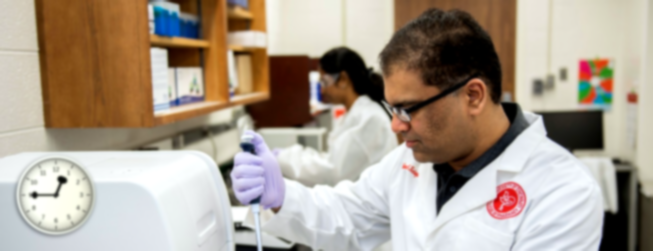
12:45
